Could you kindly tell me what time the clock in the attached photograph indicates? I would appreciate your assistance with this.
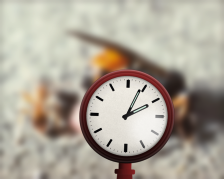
2:04
